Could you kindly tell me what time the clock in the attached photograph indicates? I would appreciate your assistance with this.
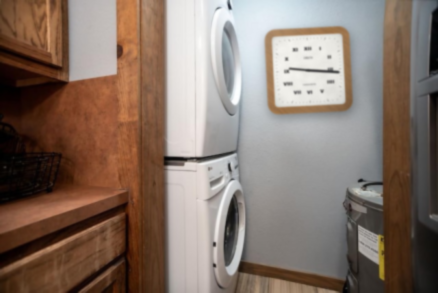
9:16
